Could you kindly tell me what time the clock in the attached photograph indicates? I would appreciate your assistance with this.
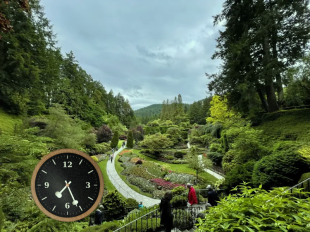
7:26
